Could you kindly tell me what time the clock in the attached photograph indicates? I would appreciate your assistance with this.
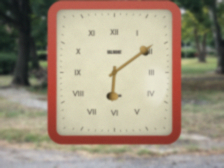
6:09
